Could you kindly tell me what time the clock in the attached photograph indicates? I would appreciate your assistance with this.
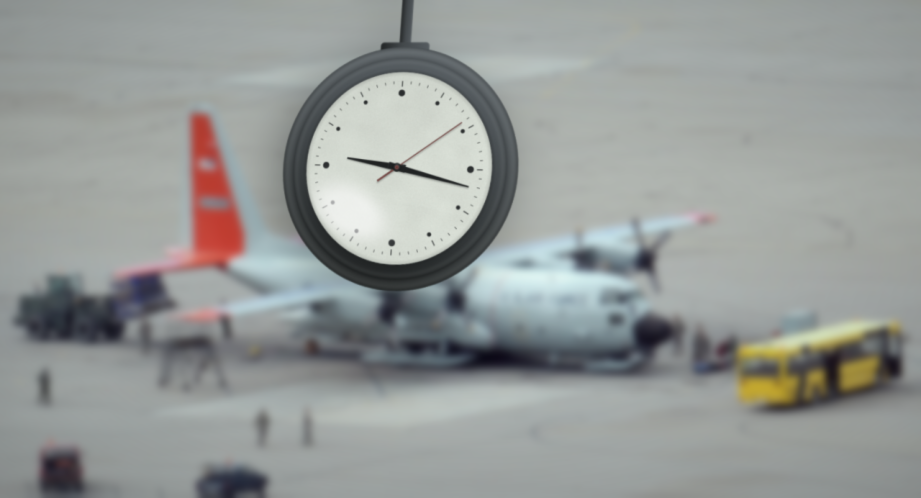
9:17:09
